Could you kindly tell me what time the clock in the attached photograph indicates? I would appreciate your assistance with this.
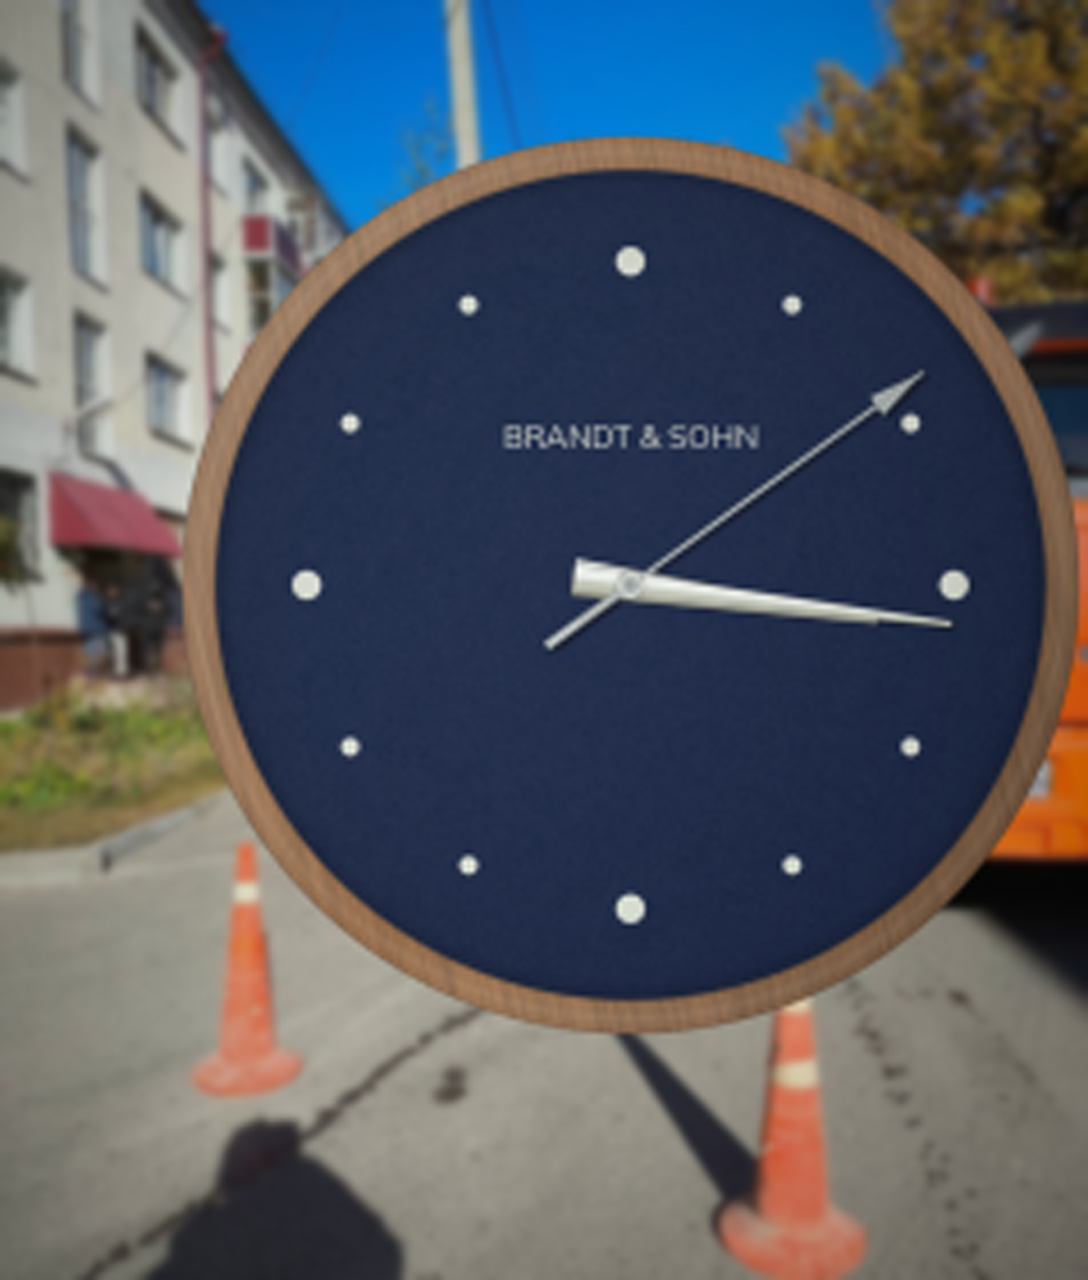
3:16:09
